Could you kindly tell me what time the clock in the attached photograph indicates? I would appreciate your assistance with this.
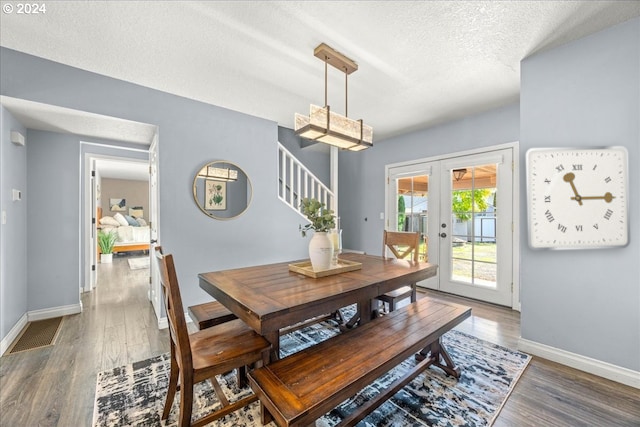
11:15
